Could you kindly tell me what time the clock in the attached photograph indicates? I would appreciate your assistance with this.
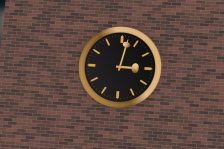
3:02
